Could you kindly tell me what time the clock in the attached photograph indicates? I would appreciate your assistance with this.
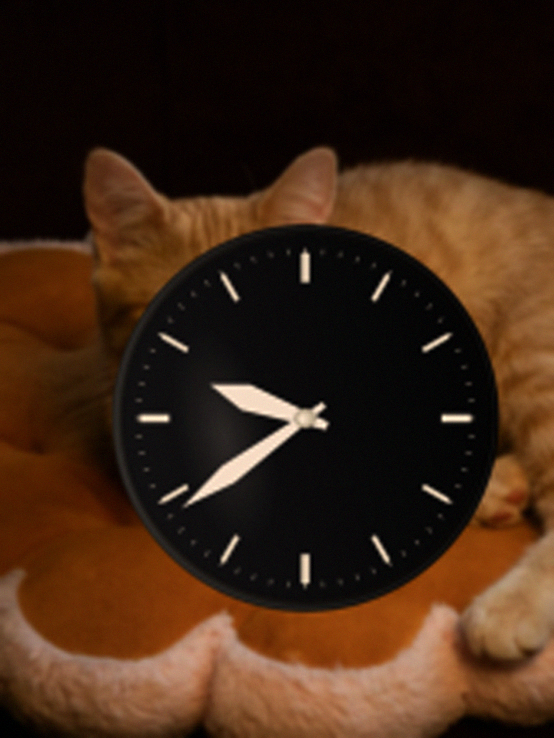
9:39
